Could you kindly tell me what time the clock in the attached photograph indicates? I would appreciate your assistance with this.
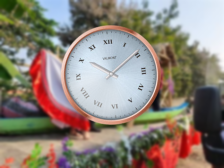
10:09
